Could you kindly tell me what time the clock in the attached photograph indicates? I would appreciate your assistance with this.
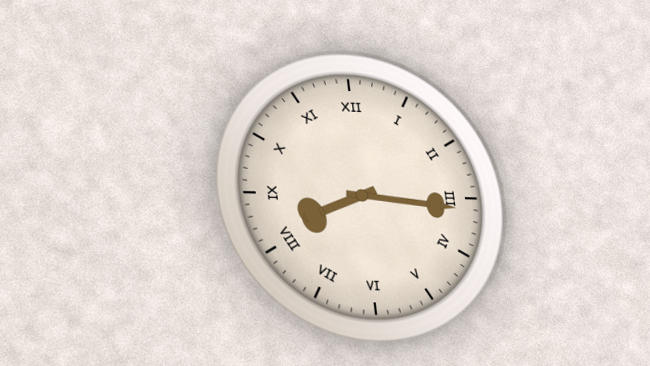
8:16
